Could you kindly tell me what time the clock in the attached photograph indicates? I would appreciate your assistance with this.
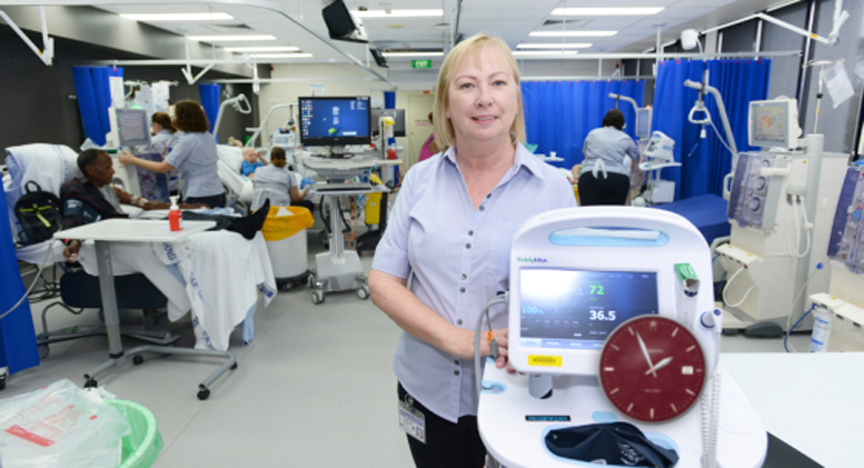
1:56
